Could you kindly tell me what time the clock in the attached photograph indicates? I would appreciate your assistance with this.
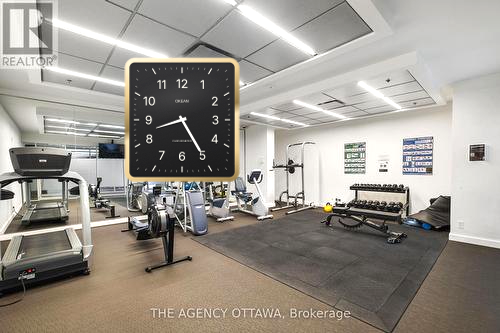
8:25
